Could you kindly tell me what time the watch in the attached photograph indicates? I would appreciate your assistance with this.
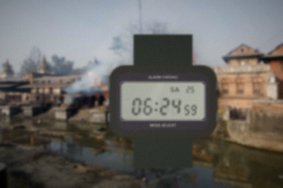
6:24:59
